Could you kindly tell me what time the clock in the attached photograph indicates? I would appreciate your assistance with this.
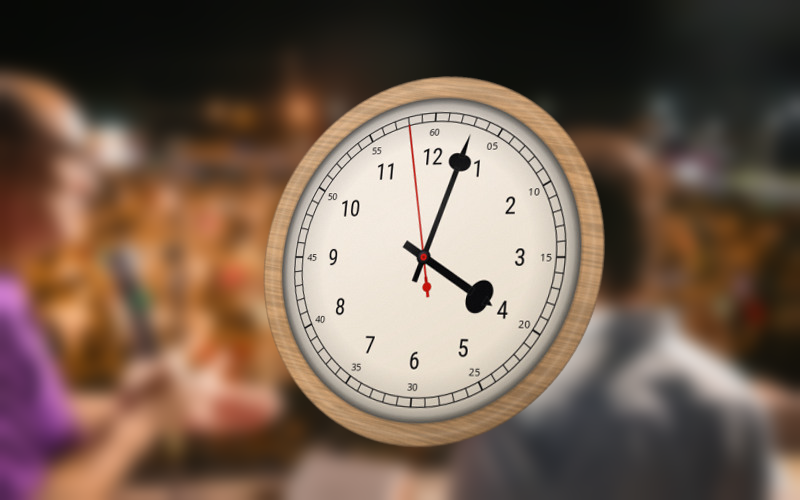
4:02:58
